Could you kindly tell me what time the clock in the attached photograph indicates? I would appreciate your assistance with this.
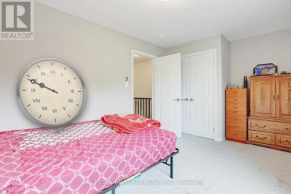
9:49
